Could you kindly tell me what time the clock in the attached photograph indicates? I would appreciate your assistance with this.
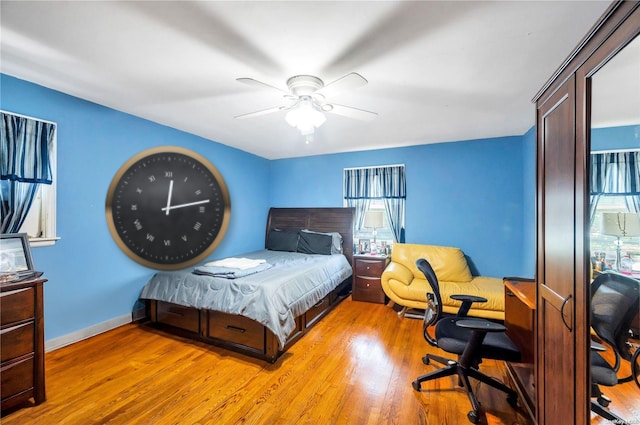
12:13
